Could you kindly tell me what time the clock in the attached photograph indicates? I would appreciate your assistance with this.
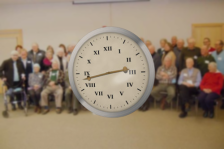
2:43
